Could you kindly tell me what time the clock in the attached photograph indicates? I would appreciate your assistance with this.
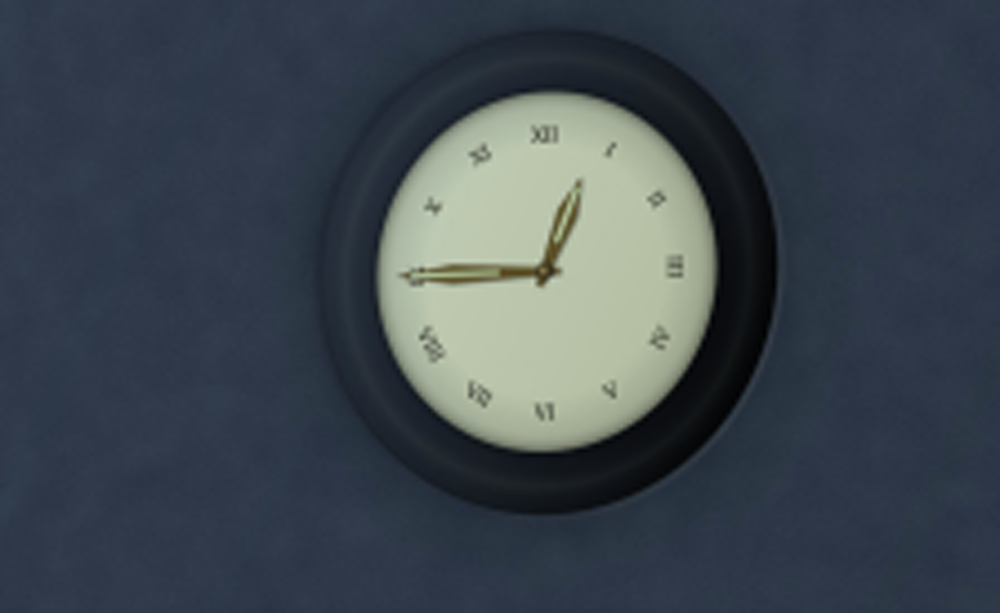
12:45
